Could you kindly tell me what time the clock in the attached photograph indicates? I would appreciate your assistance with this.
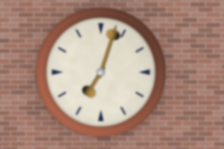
7:03
